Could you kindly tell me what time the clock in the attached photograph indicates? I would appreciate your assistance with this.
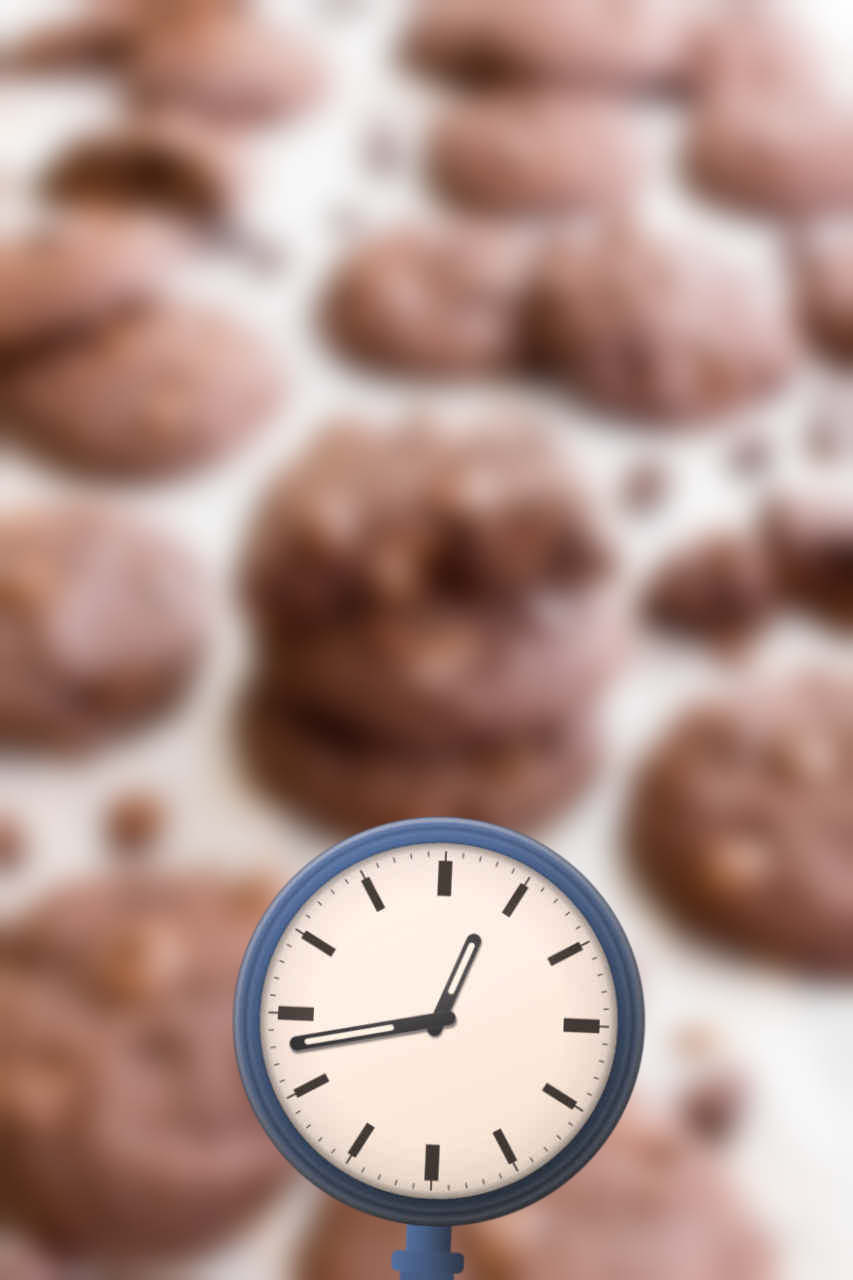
12:43
